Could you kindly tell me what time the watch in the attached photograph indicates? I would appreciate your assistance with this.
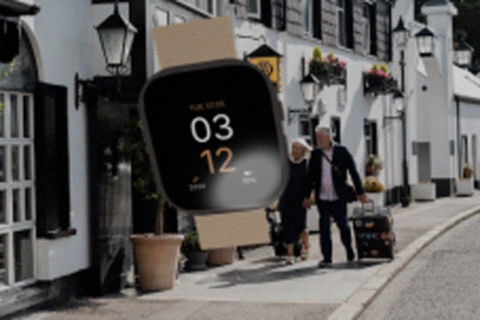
3:12
